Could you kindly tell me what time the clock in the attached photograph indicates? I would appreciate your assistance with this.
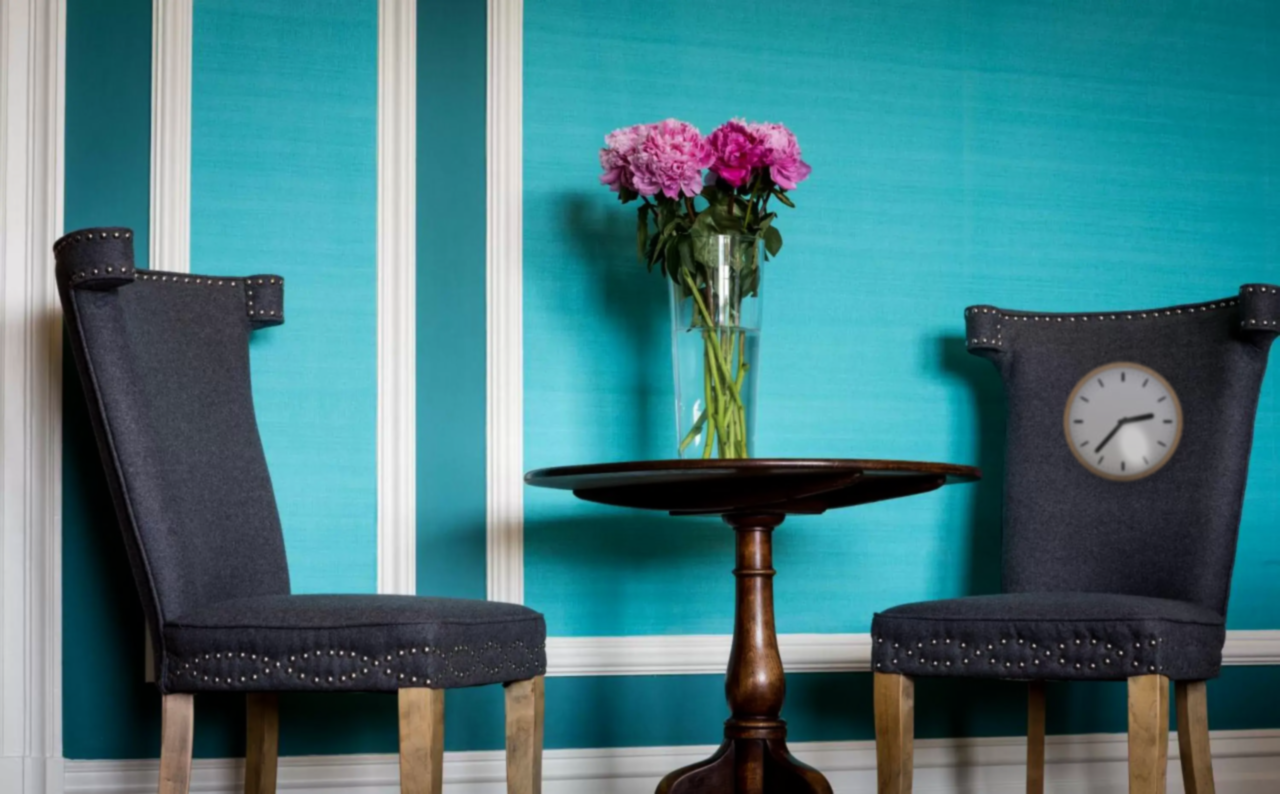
2:37
